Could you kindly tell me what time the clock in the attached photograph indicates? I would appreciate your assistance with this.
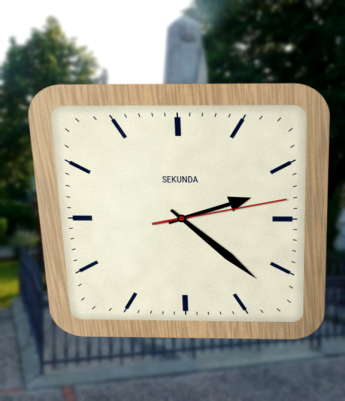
2:22:13
